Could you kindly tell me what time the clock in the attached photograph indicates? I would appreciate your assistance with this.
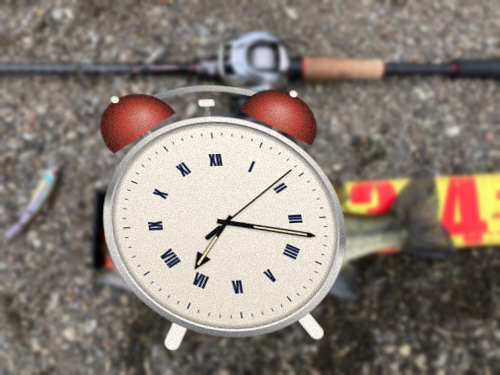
7:17:09
